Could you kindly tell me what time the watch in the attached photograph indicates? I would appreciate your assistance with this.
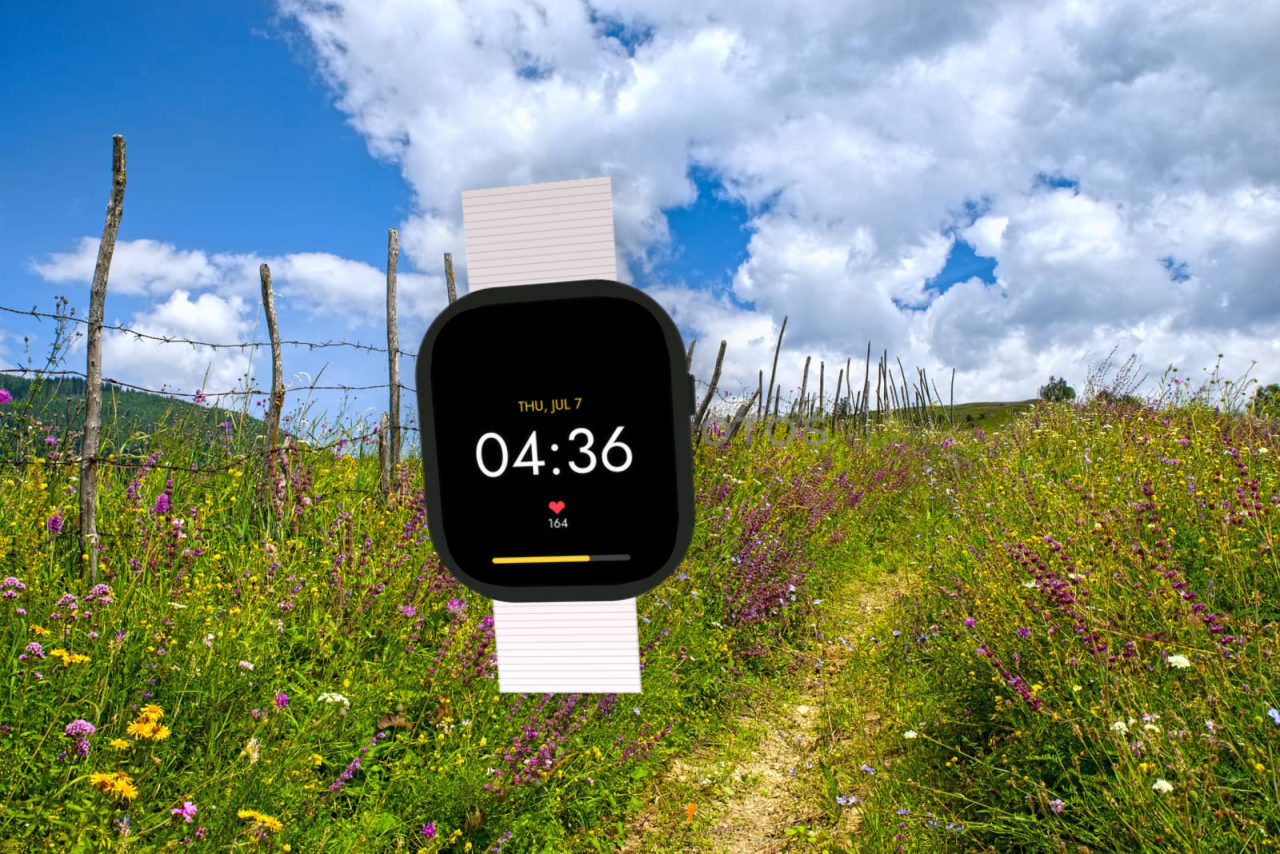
4:36
